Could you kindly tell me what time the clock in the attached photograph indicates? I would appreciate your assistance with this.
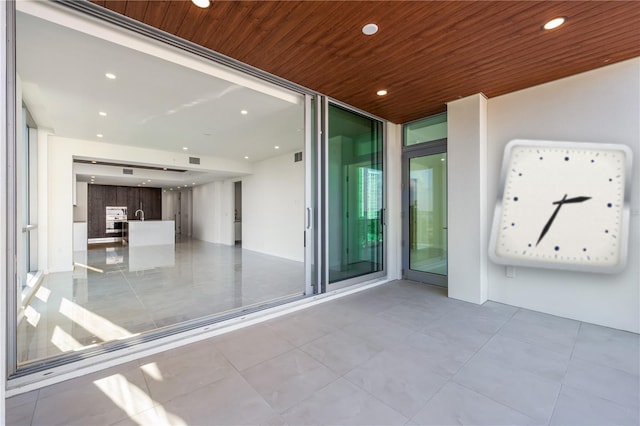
2:34
